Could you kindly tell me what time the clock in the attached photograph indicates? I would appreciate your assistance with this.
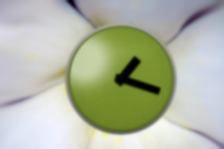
1:18
